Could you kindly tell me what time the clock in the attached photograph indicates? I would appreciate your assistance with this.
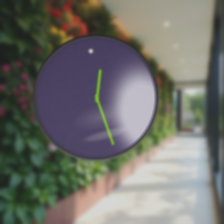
12:28
